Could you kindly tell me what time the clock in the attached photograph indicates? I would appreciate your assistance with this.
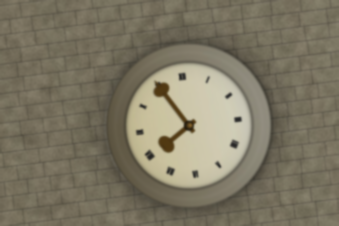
7:55
